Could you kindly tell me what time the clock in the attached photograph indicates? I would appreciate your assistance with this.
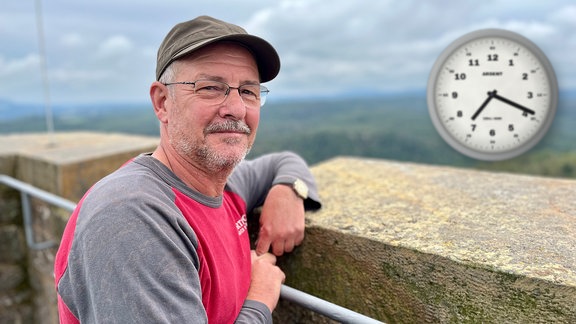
7:19
